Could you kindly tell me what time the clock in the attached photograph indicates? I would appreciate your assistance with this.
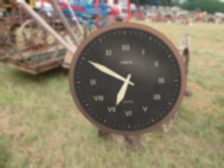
6:50
